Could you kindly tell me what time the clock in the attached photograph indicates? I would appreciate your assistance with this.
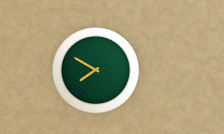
7:50
